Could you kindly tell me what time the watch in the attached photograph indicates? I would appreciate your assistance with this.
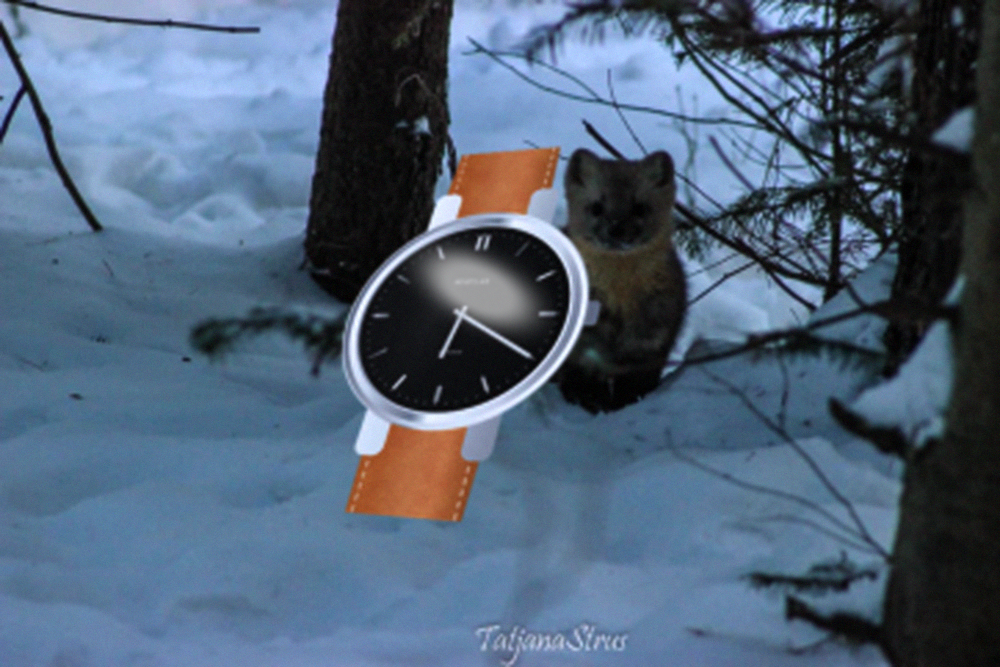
6:20
